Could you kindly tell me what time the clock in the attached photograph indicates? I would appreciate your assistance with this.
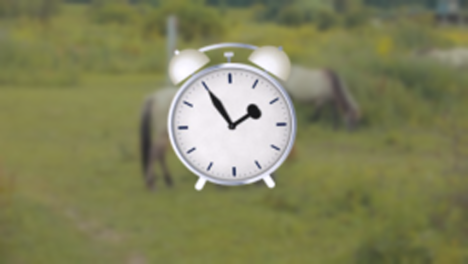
1:55
